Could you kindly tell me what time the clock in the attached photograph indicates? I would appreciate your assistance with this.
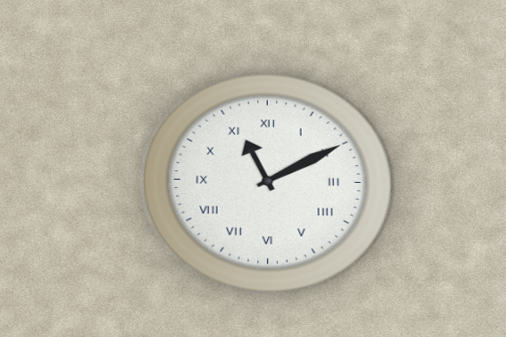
11:10
